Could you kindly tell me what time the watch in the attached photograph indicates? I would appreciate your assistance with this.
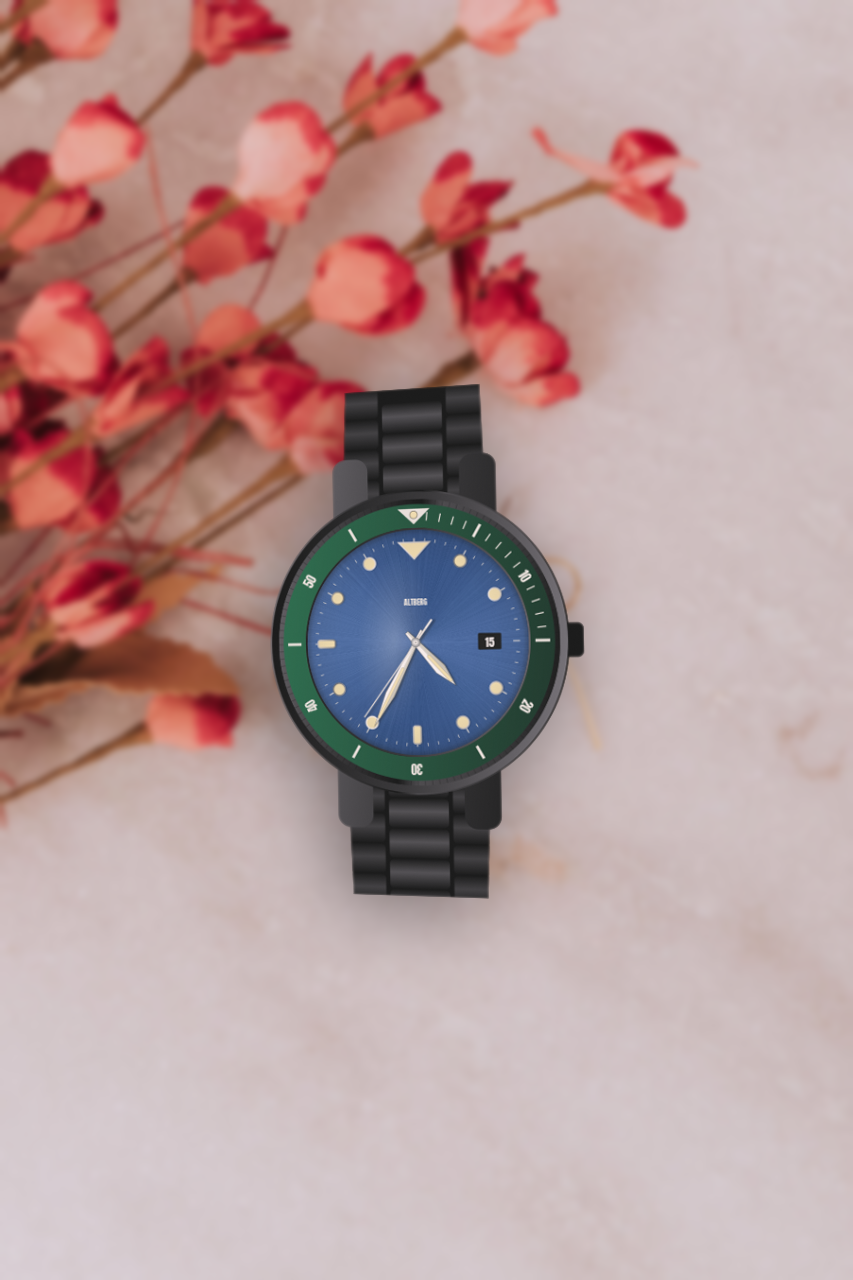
4:34:36
